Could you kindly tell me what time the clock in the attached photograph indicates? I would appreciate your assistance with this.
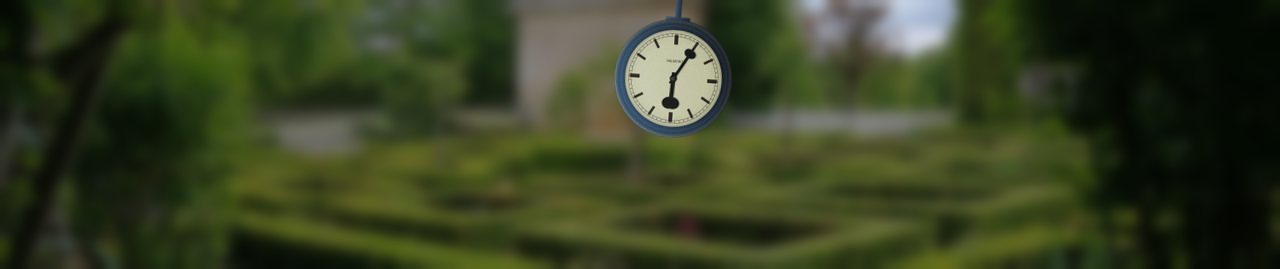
6:05
